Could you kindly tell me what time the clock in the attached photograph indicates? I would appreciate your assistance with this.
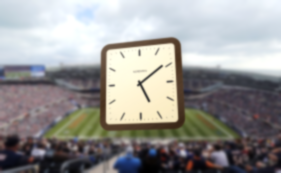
5:09
